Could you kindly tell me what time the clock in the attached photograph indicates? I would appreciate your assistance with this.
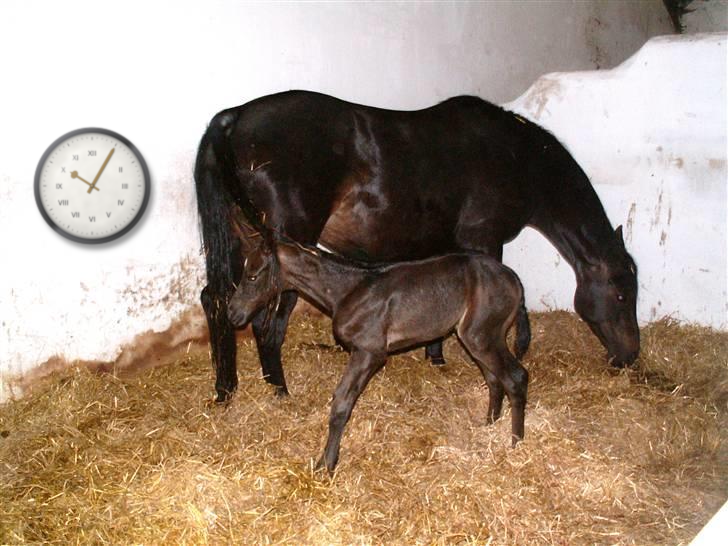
10:05
